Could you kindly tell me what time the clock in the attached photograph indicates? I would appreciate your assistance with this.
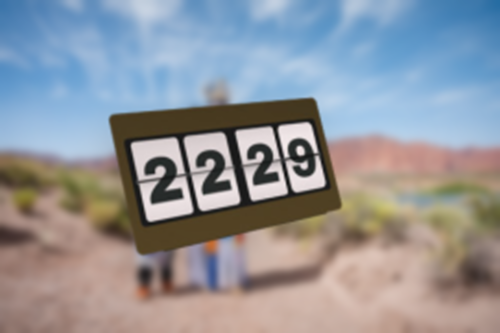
22:29
